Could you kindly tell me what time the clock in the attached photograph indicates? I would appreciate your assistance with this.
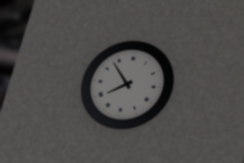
7:53
